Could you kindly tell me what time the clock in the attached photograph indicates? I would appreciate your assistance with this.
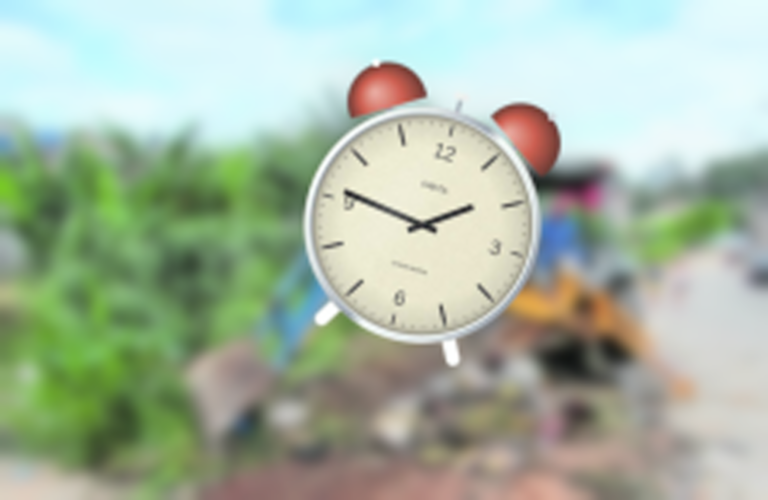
1:46
